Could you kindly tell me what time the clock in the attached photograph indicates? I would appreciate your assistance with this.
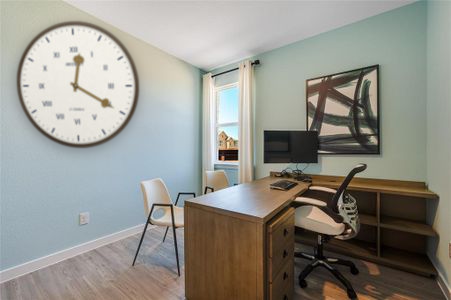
12:20
